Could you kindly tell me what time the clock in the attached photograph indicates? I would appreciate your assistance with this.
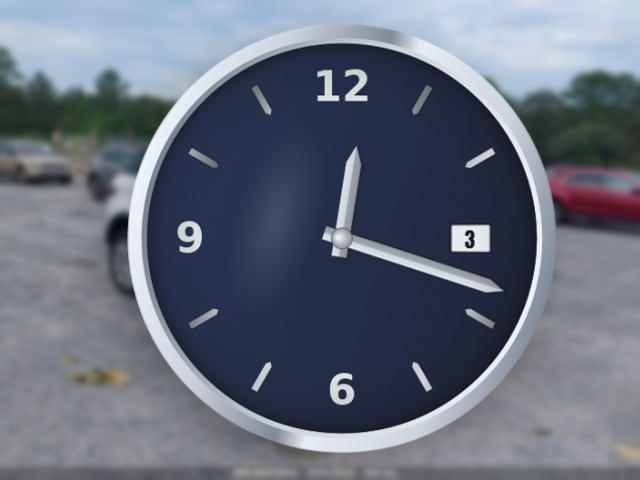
12:18
